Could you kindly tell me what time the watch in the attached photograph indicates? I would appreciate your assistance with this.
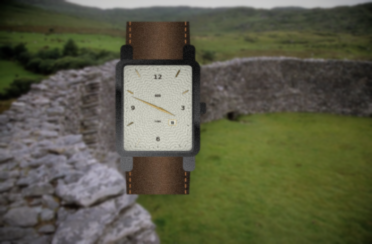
3:49
